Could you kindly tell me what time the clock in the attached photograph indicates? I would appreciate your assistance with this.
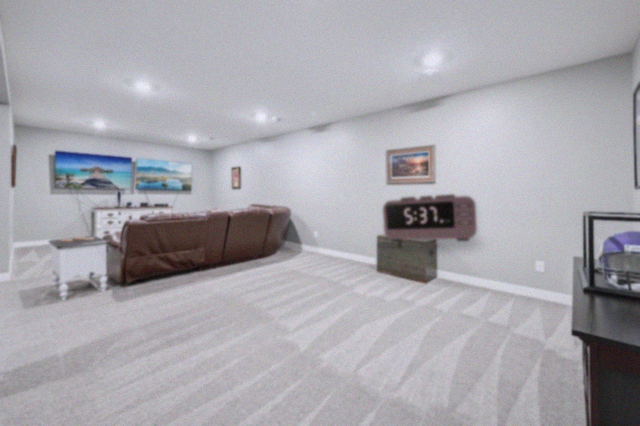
5:37
